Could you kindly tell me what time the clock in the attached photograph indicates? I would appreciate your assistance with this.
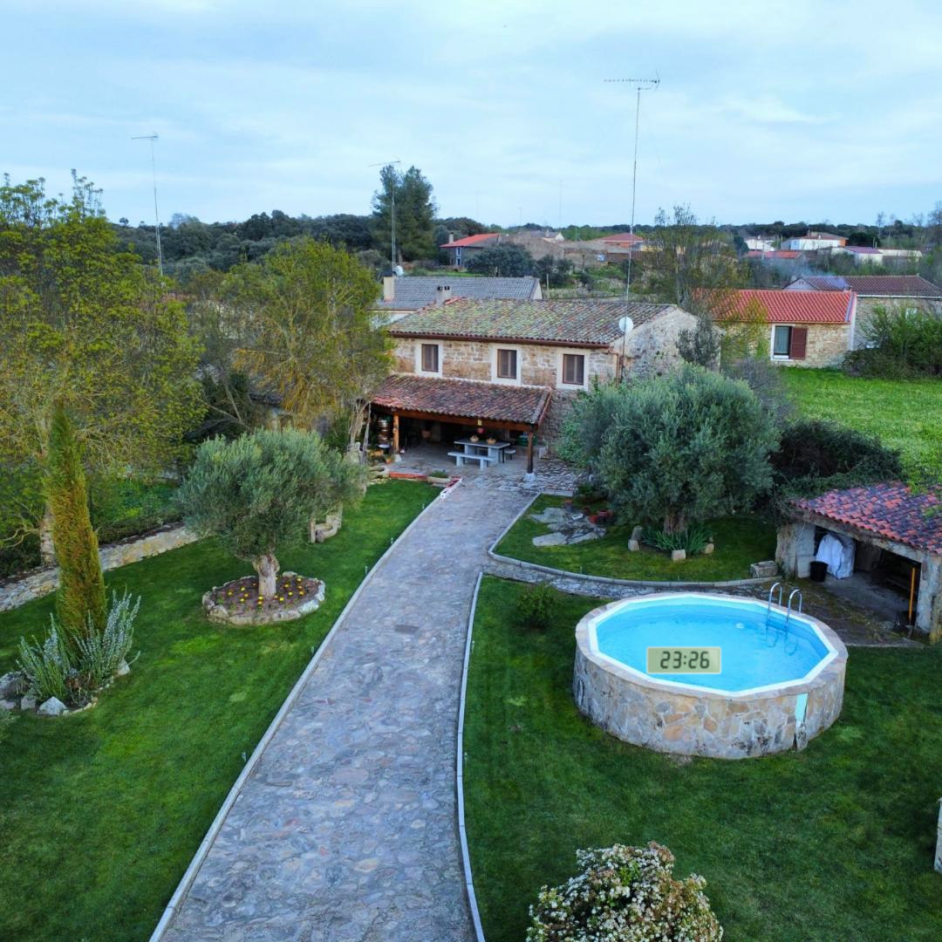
23:26
